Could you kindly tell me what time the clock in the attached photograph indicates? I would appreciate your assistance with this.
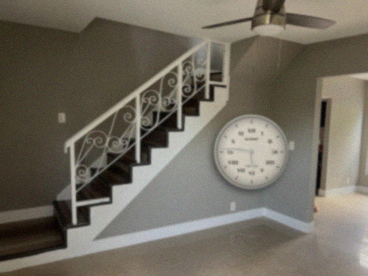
5:46
